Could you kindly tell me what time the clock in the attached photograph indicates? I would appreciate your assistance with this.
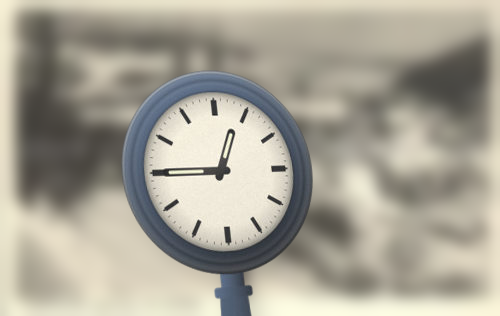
12:45
